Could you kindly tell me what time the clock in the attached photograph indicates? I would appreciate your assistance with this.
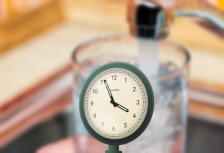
3:56
